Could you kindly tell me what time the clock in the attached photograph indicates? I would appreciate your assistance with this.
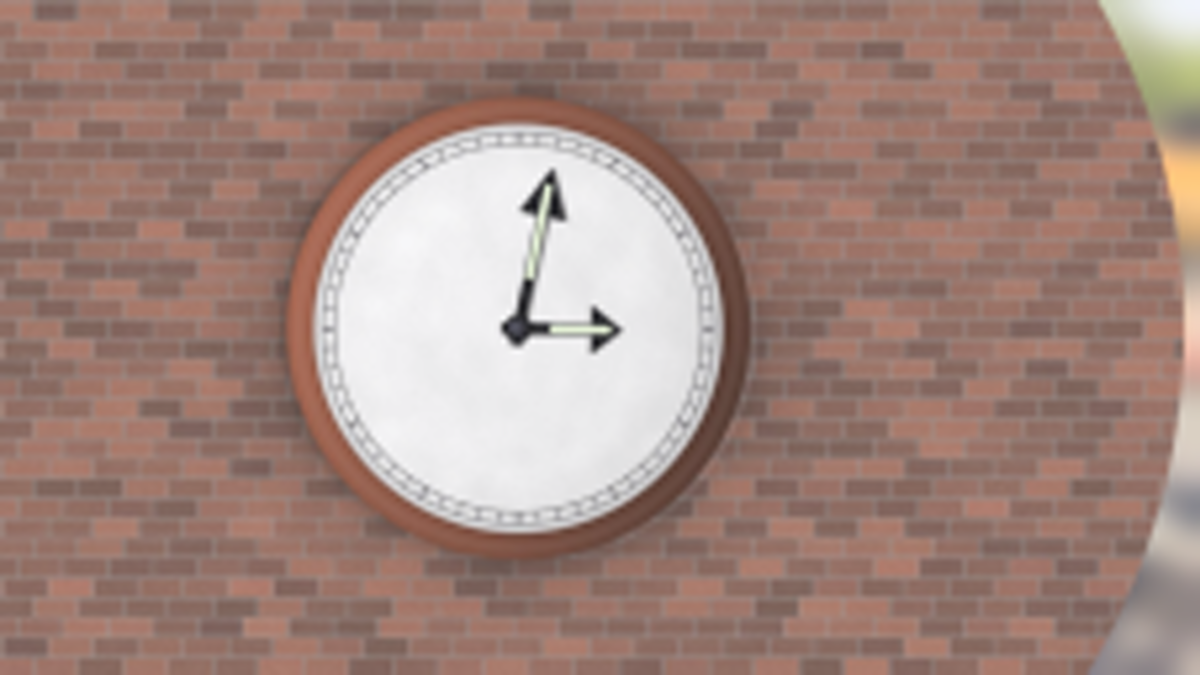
3:02
